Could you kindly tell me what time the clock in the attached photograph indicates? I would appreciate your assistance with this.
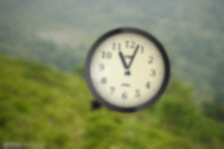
11:03
